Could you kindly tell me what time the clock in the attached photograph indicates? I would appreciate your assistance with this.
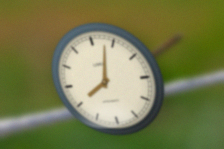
8:03
